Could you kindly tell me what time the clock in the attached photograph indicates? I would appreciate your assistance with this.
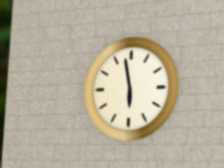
5:58
